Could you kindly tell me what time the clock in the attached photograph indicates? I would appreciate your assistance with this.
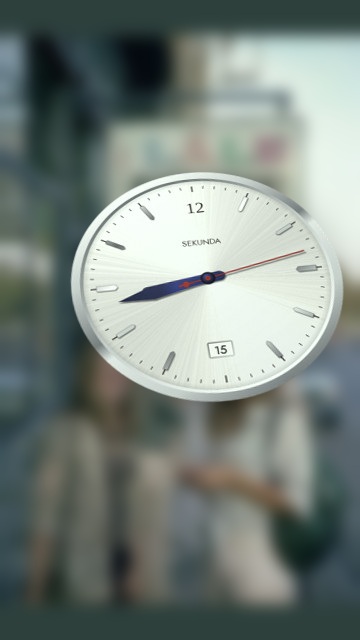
8:43:13
